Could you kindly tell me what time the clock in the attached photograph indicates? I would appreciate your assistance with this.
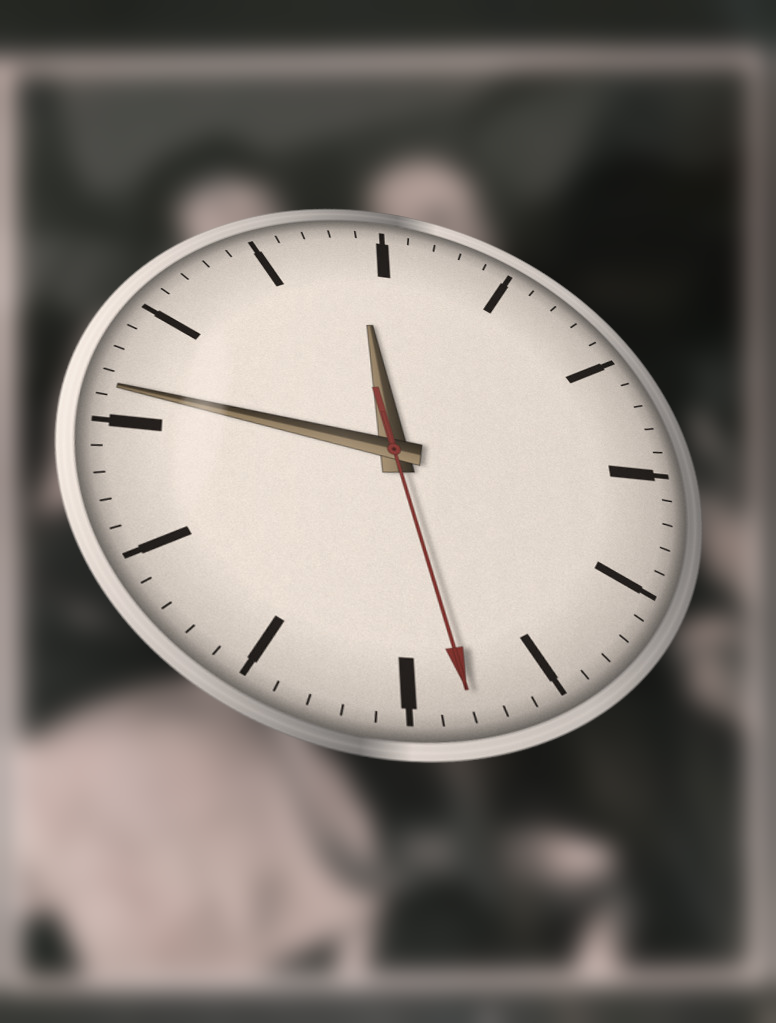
11:46:28
